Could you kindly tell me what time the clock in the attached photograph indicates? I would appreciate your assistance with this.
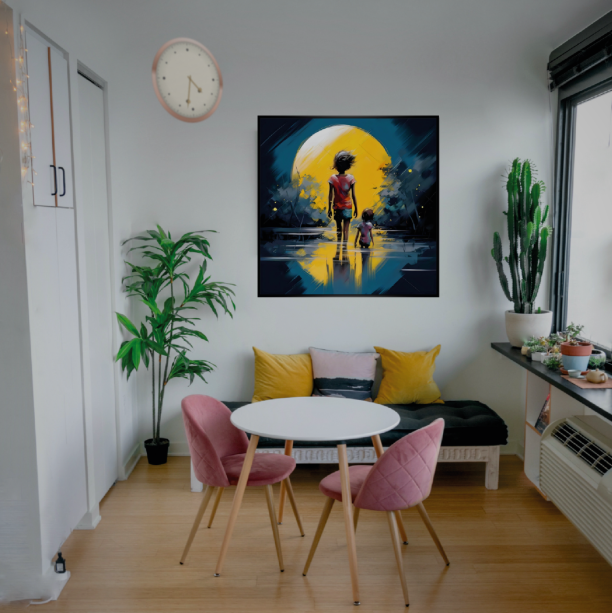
4:32
